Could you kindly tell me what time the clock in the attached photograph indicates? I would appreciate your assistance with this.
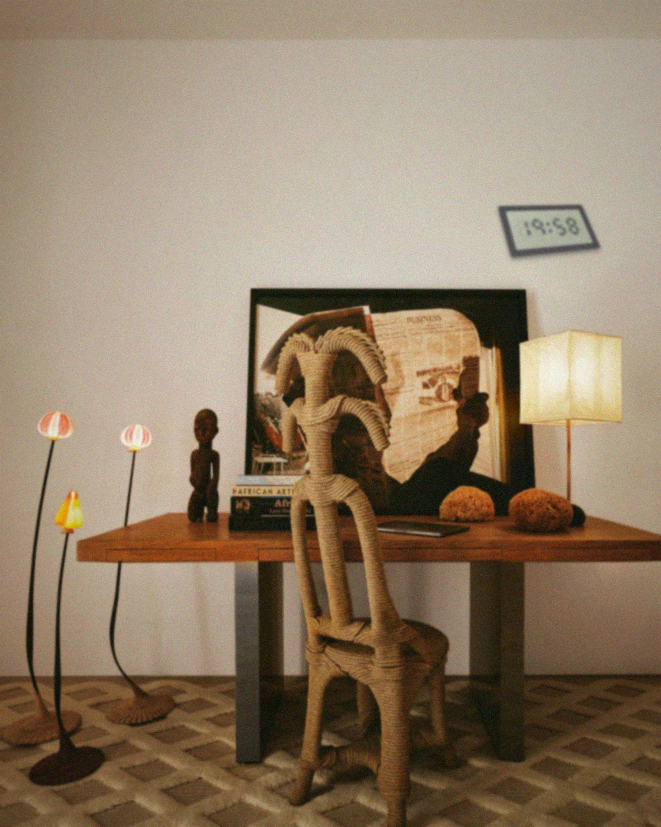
19:58
